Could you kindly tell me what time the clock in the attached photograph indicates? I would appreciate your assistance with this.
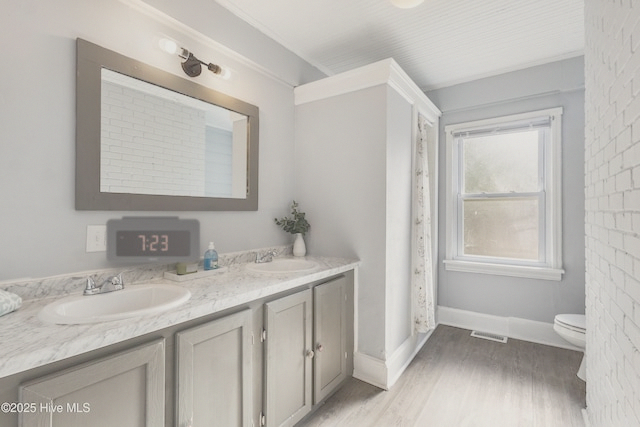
7:23
